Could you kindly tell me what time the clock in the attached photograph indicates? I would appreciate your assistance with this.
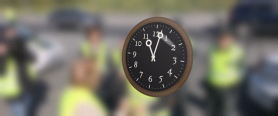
11:02
